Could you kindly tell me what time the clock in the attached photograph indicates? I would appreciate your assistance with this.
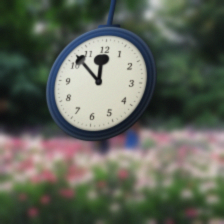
11:52
